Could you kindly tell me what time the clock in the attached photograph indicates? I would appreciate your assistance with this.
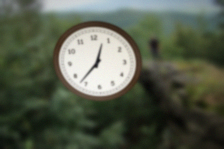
12:37
